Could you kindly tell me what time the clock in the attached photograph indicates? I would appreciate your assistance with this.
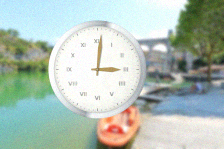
3:01
